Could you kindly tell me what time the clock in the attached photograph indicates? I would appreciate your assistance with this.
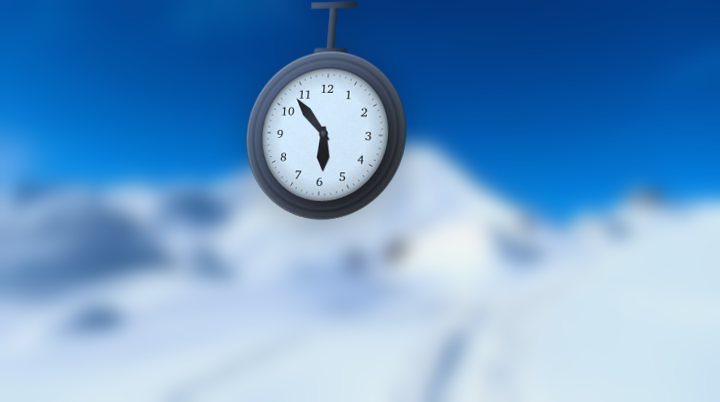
5:53
